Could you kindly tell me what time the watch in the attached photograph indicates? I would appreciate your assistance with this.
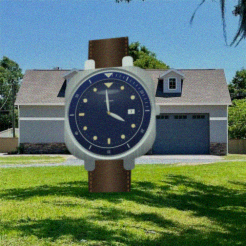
3:59
